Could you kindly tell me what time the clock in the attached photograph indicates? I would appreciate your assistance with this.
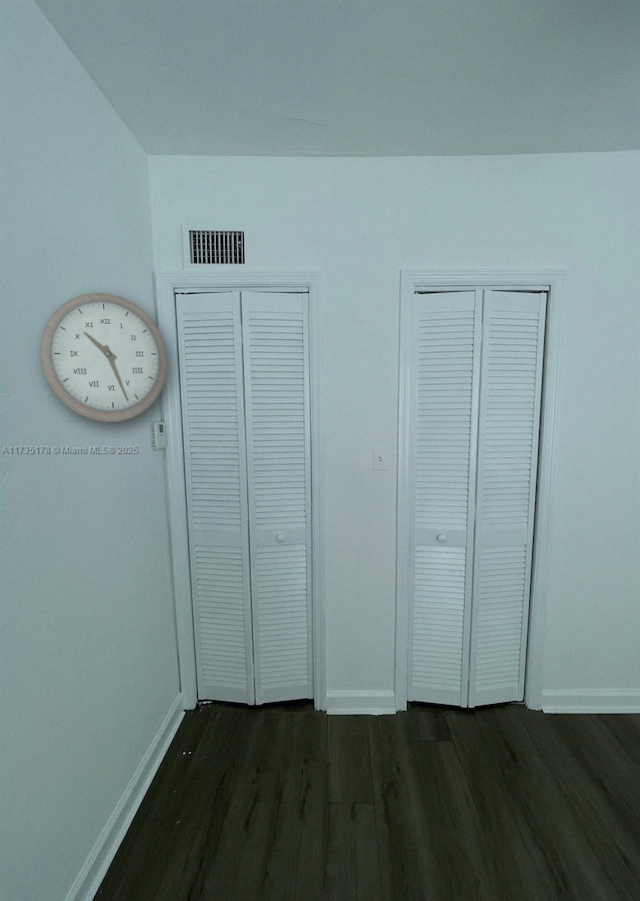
10:27
